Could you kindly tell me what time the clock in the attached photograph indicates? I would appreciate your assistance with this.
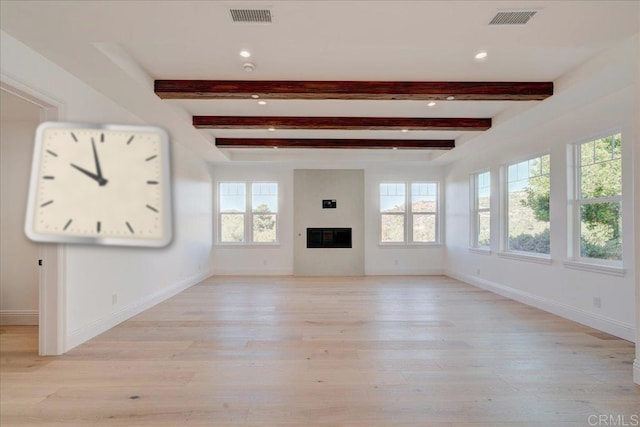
9:58
